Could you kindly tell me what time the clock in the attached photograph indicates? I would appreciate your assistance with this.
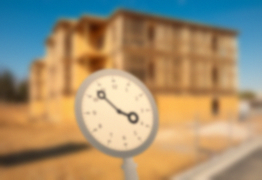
3:53
